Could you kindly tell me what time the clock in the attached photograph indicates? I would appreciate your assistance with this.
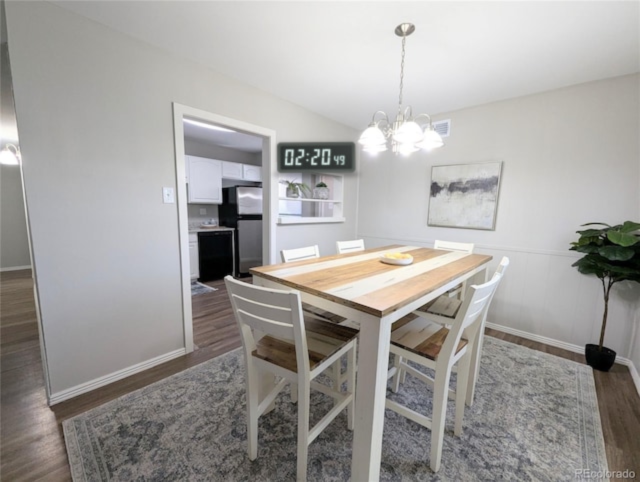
2:20
